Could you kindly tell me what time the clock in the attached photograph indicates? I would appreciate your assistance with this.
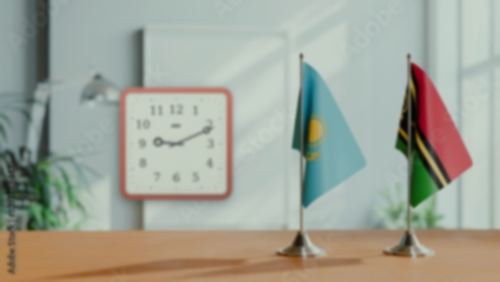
9:11
